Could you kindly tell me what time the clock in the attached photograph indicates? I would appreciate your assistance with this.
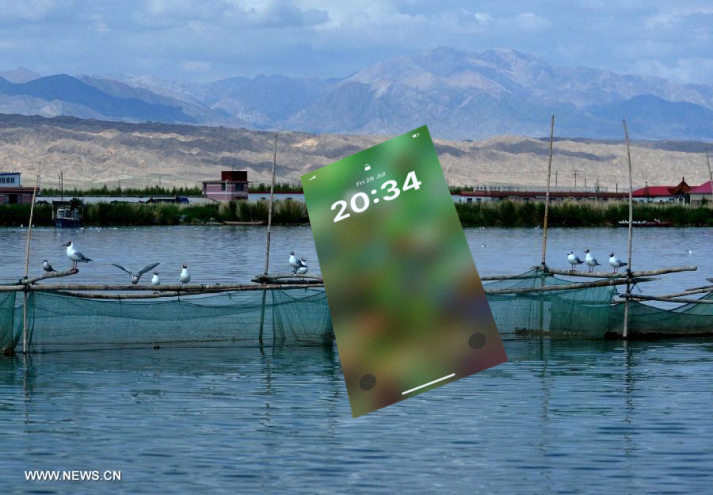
20:34
